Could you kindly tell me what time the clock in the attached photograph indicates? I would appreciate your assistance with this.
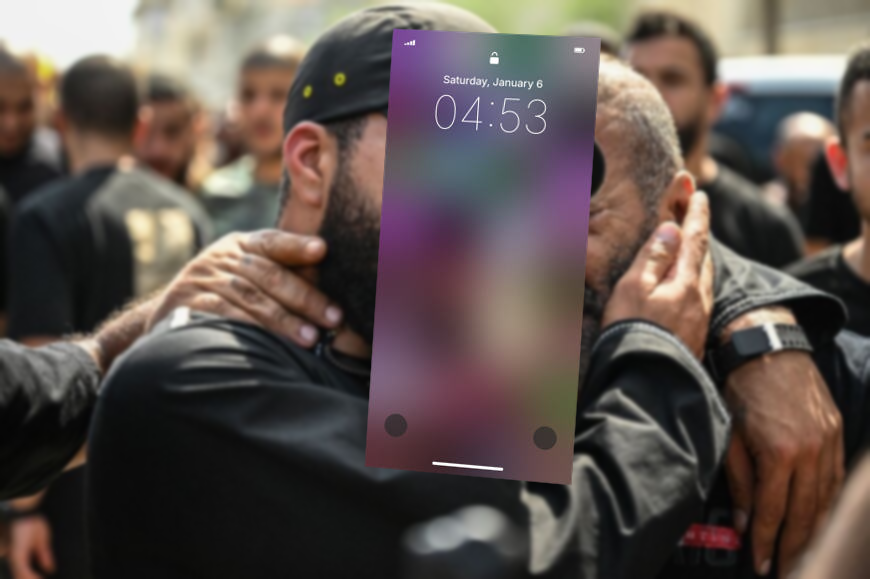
4:53
